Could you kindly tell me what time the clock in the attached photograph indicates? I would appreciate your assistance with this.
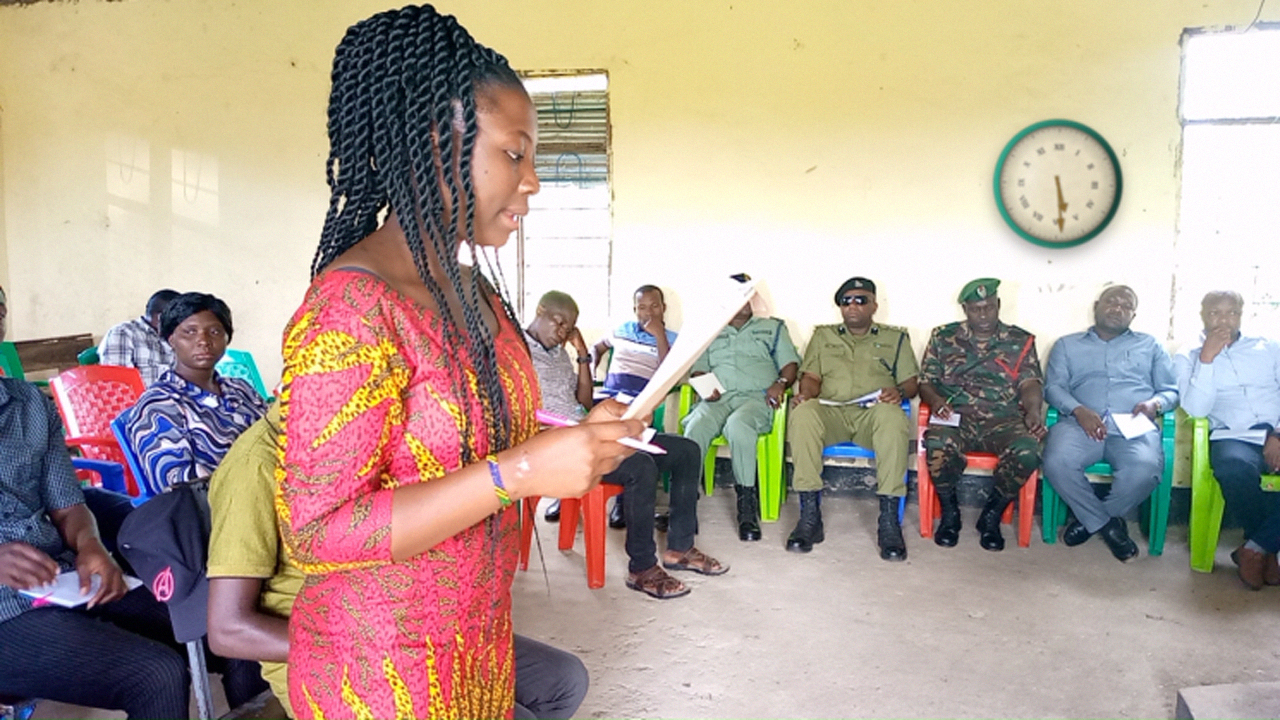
5:29
